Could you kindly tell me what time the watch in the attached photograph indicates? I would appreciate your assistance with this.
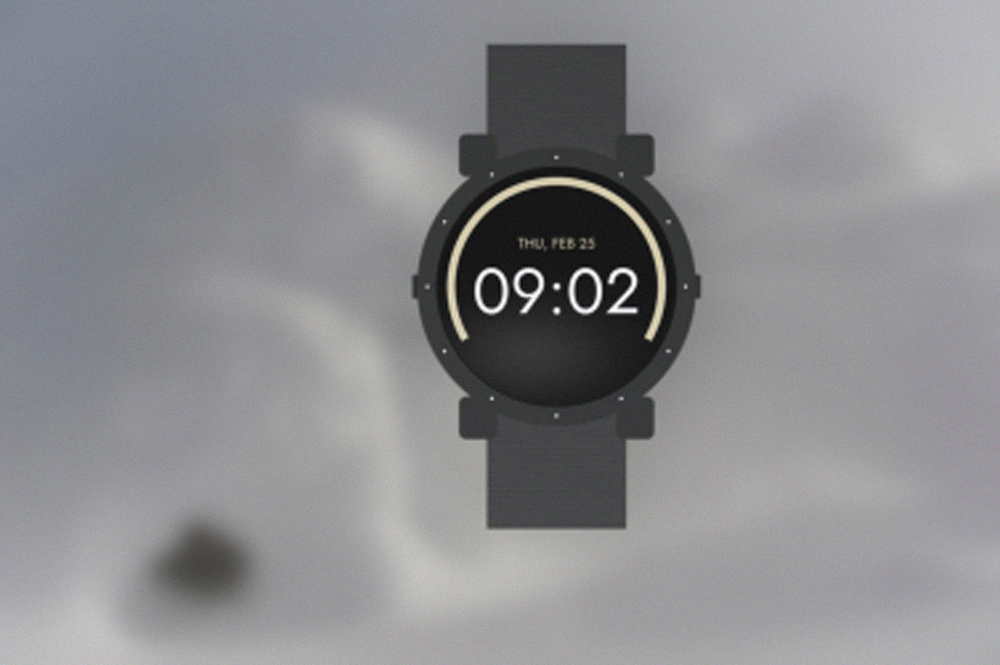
9:02
